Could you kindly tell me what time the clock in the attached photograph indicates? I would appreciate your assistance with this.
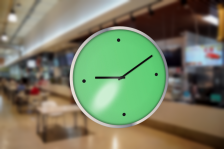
9:10
